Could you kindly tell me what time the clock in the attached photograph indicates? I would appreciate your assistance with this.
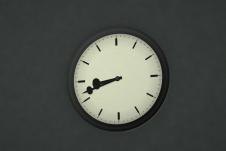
8:42
